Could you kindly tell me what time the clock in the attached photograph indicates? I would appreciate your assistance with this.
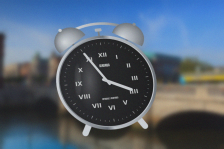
3:55
